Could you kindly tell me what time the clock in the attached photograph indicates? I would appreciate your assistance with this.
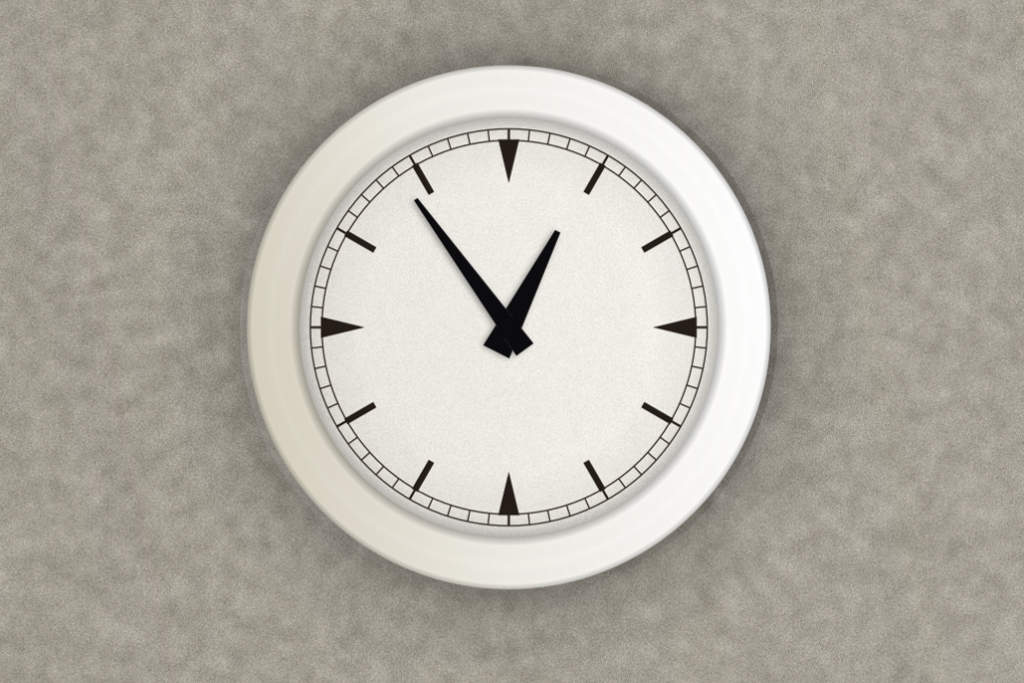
12:54
